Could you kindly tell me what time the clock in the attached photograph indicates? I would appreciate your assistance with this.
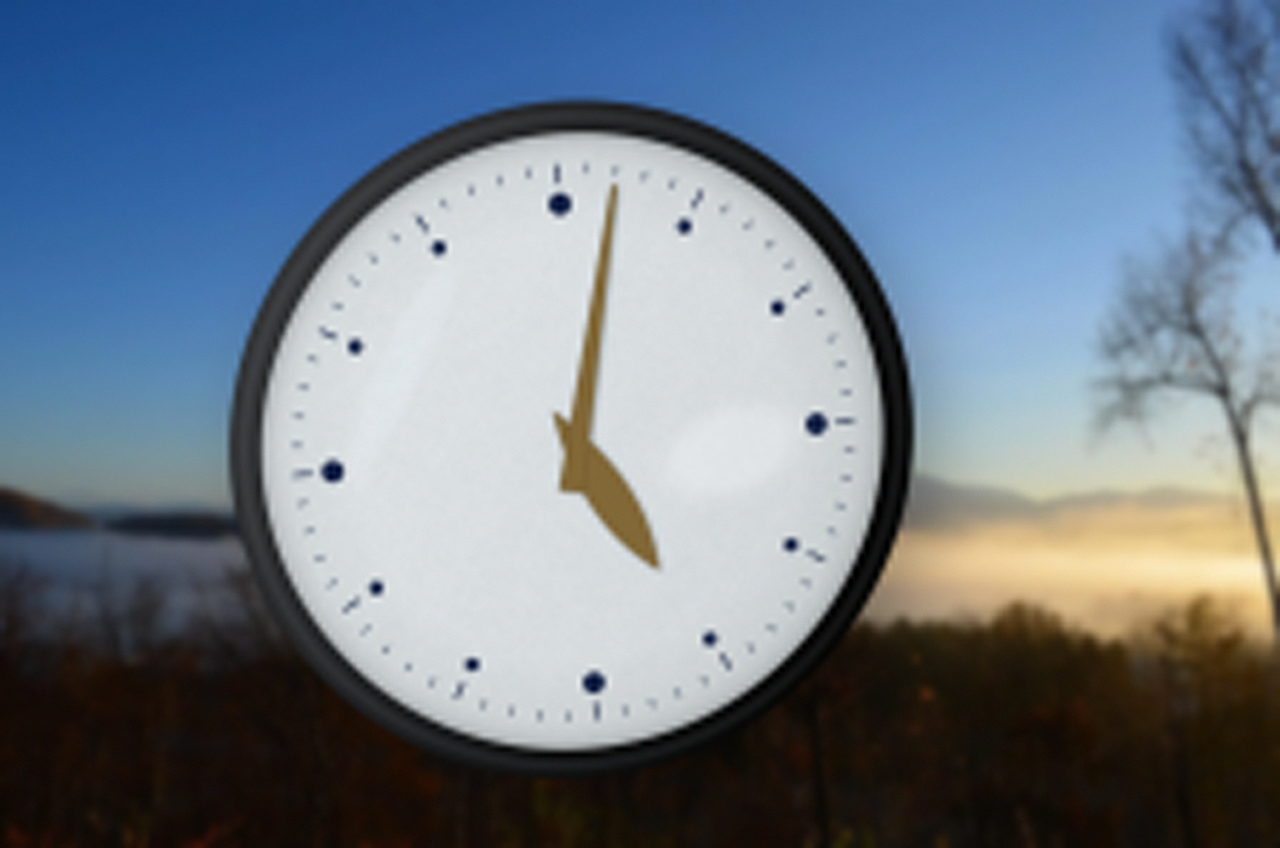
5:02
